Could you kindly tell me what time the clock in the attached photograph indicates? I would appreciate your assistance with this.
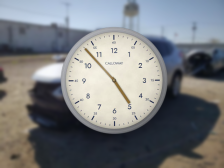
4:53
